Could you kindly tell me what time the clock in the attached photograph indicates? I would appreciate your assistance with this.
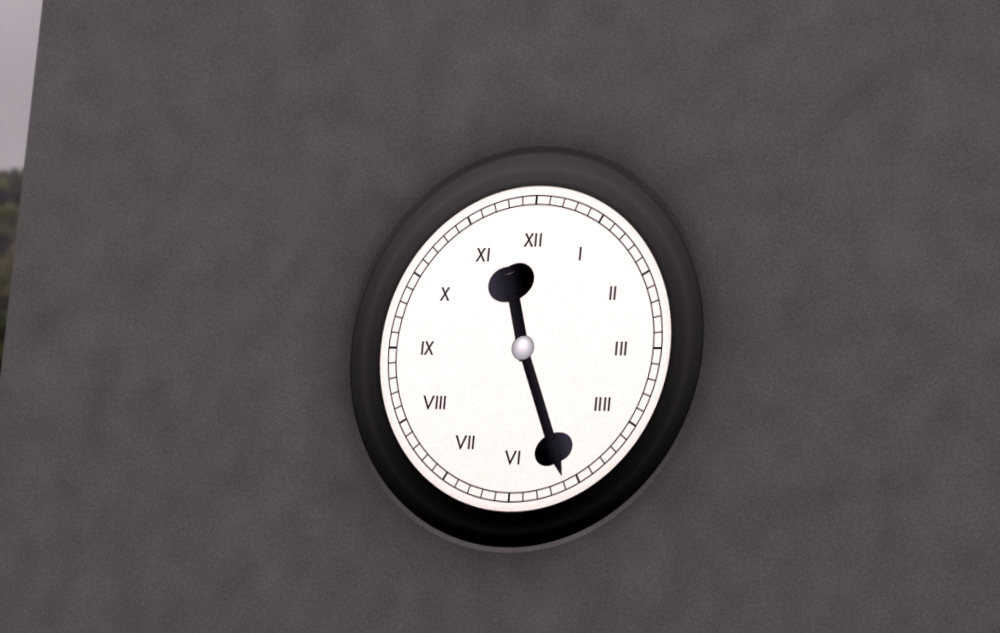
11:26
